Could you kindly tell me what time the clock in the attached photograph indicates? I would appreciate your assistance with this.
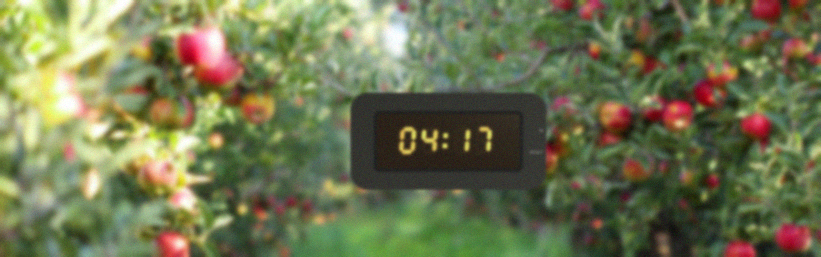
4:17
